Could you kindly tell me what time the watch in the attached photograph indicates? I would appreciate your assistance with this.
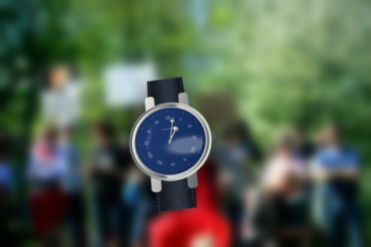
1:02
